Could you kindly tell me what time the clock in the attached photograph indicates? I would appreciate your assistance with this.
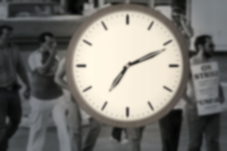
7:11
